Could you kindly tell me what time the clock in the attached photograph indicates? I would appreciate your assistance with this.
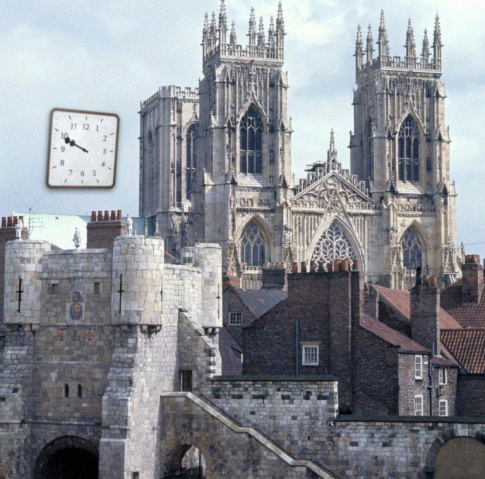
9:49
